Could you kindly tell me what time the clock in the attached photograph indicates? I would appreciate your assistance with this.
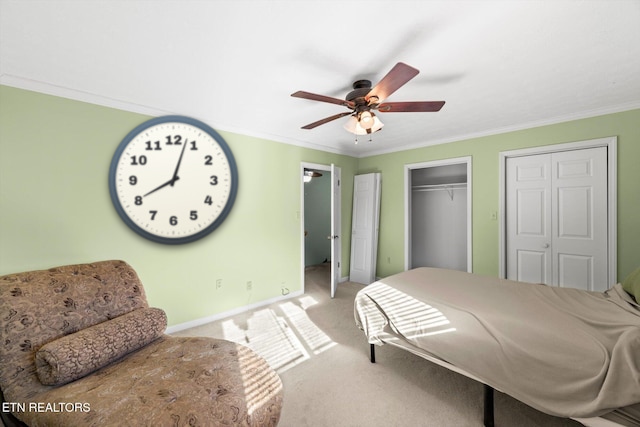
8:03
